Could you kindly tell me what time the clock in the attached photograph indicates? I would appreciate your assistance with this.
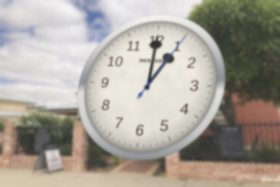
1:00:05
